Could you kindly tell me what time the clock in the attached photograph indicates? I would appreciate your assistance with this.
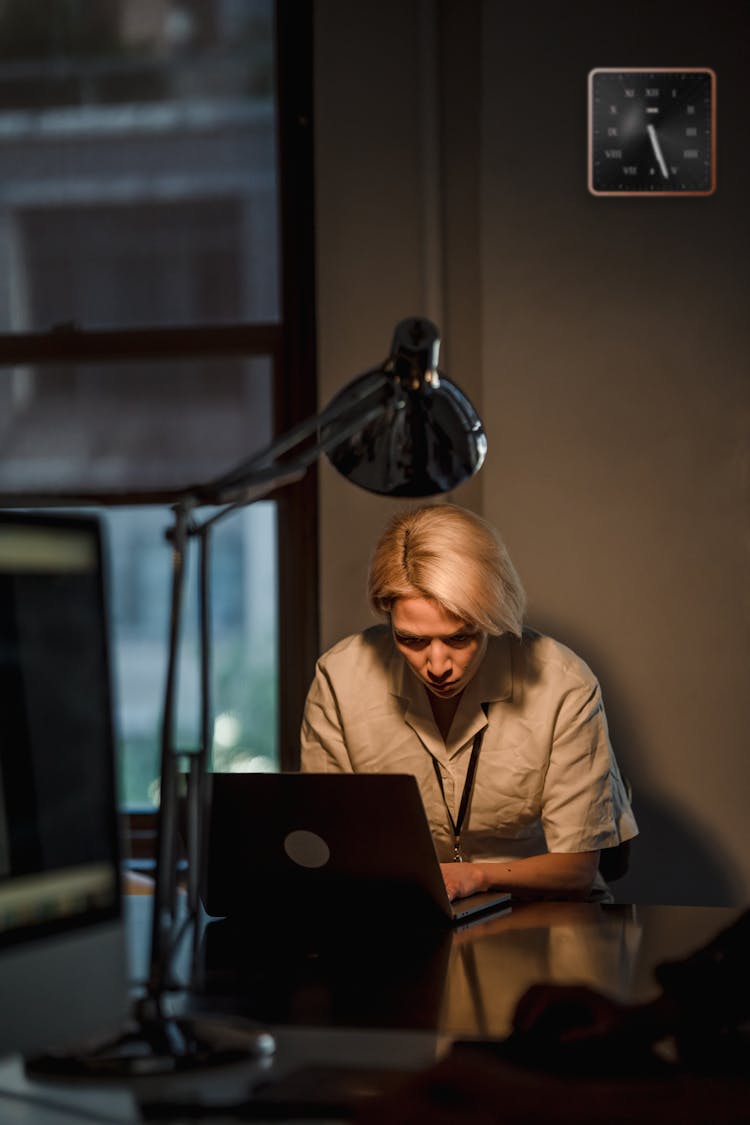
5:27
